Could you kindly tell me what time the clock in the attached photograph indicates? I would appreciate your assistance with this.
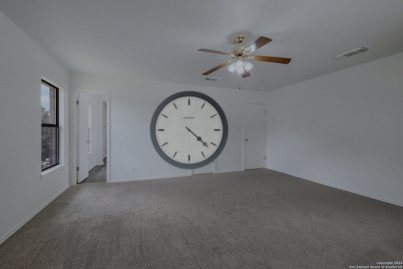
4:22
